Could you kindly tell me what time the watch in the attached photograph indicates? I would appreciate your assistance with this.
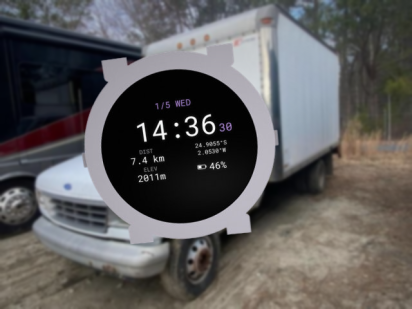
14:36:30
